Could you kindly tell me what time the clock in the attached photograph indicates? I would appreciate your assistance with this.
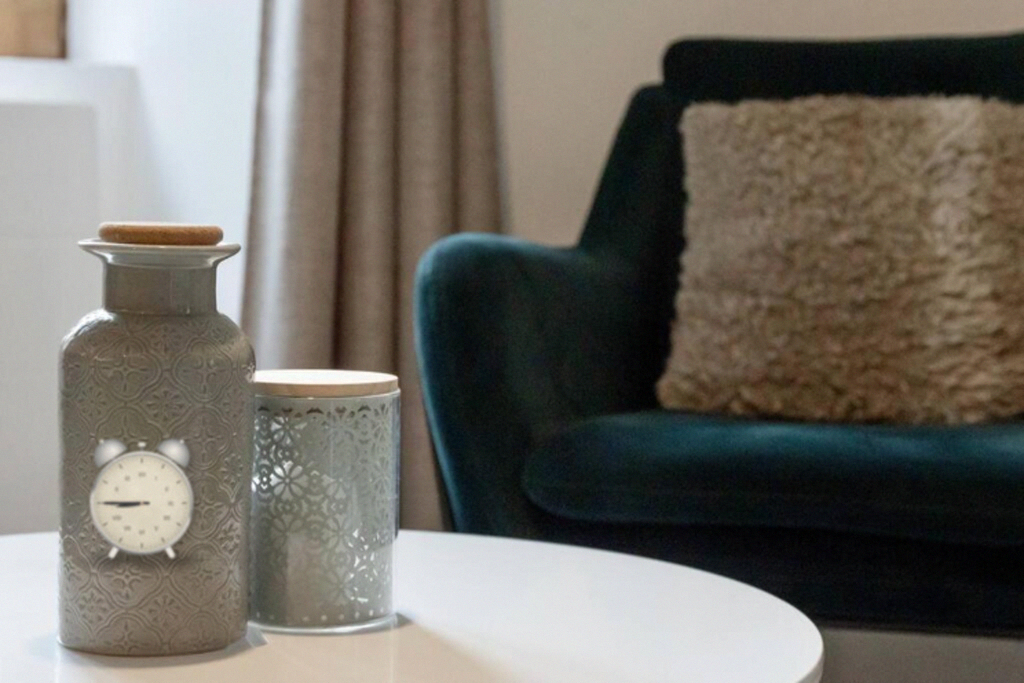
8:45
